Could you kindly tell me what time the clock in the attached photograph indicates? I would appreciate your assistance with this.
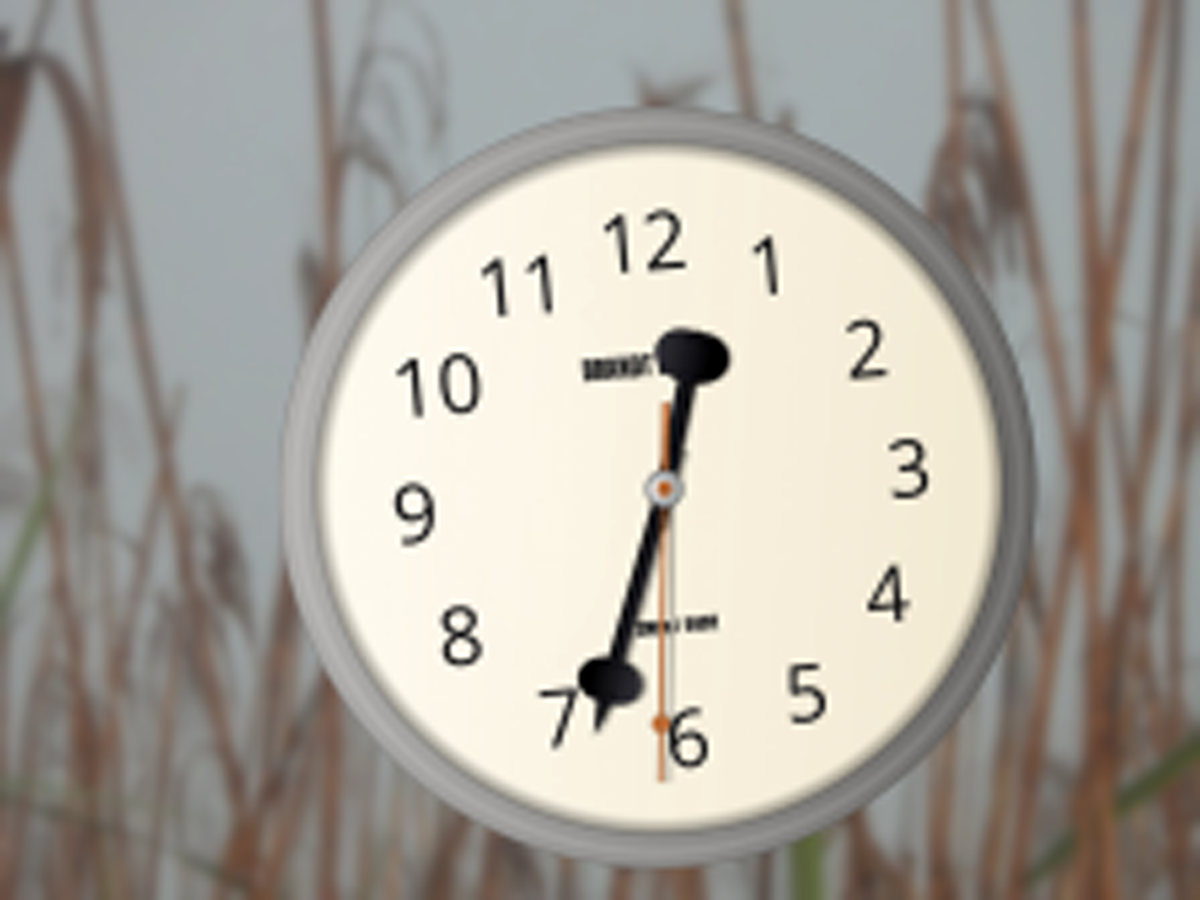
12:33:31
